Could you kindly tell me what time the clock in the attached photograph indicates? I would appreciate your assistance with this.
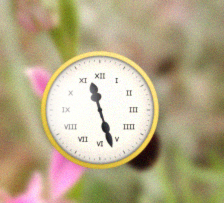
11:27
